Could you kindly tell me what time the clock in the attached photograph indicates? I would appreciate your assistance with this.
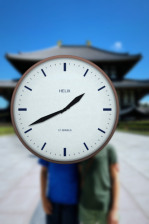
1:41
